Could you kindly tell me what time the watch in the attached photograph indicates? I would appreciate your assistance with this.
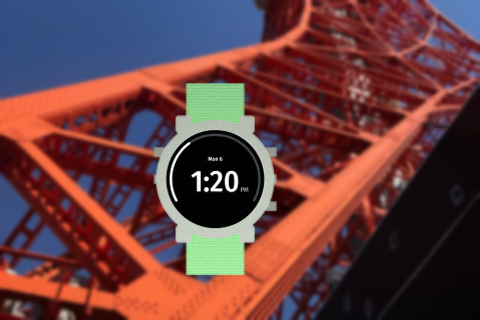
1:20
